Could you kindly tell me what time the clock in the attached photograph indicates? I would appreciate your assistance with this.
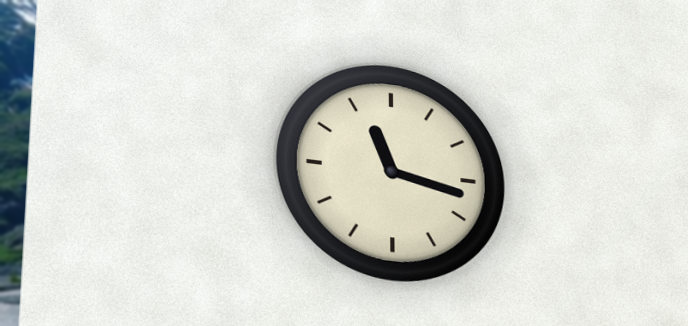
11:17
